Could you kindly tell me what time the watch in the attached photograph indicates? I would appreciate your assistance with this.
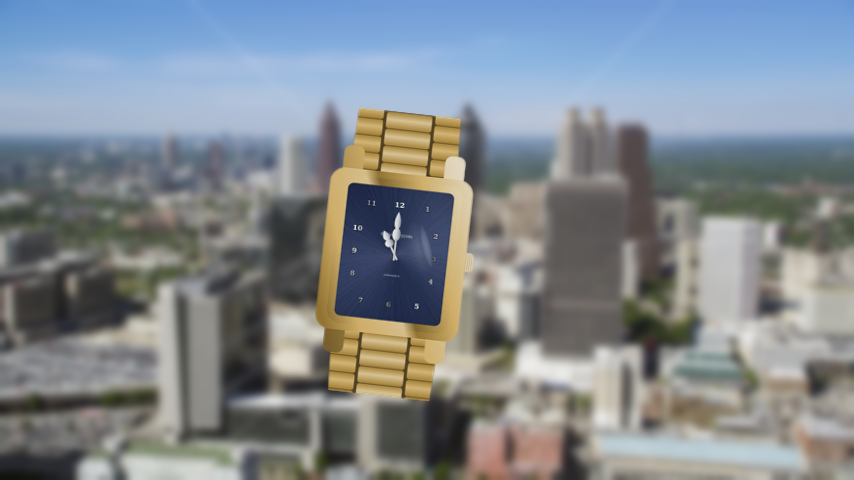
11:00
